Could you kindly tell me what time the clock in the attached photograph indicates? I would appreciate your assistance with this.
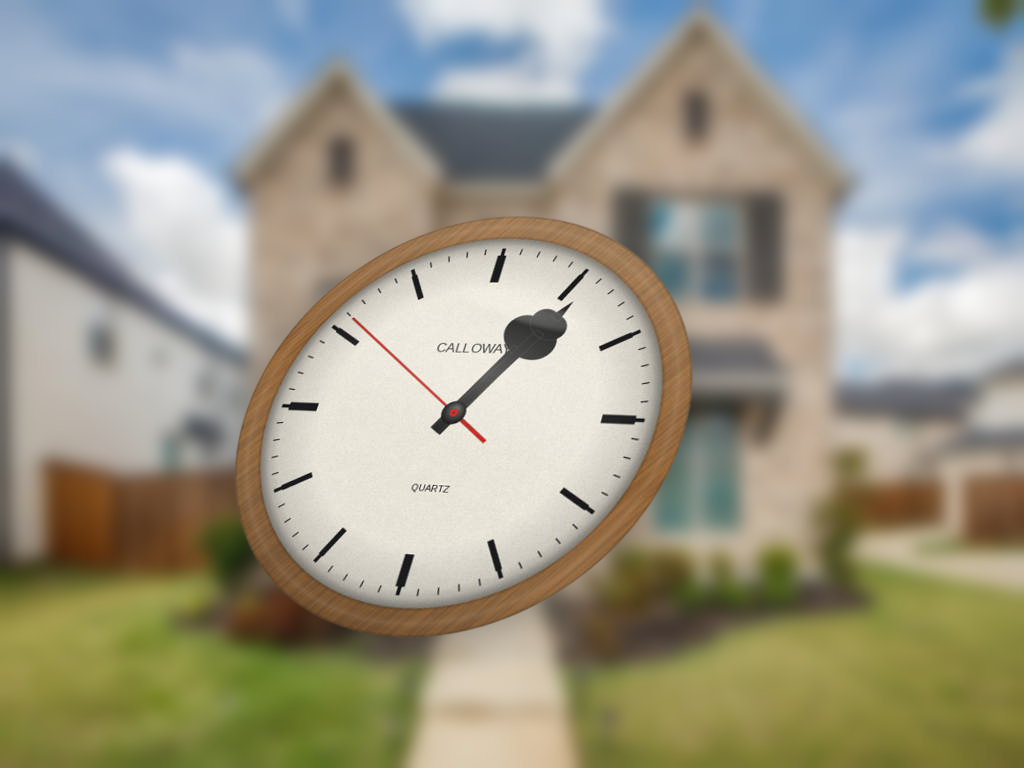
1:05:51
